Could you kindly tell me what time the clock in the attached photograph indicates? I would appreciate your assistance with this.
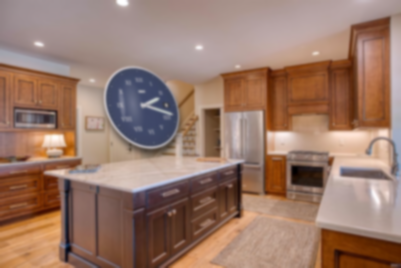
2:18
